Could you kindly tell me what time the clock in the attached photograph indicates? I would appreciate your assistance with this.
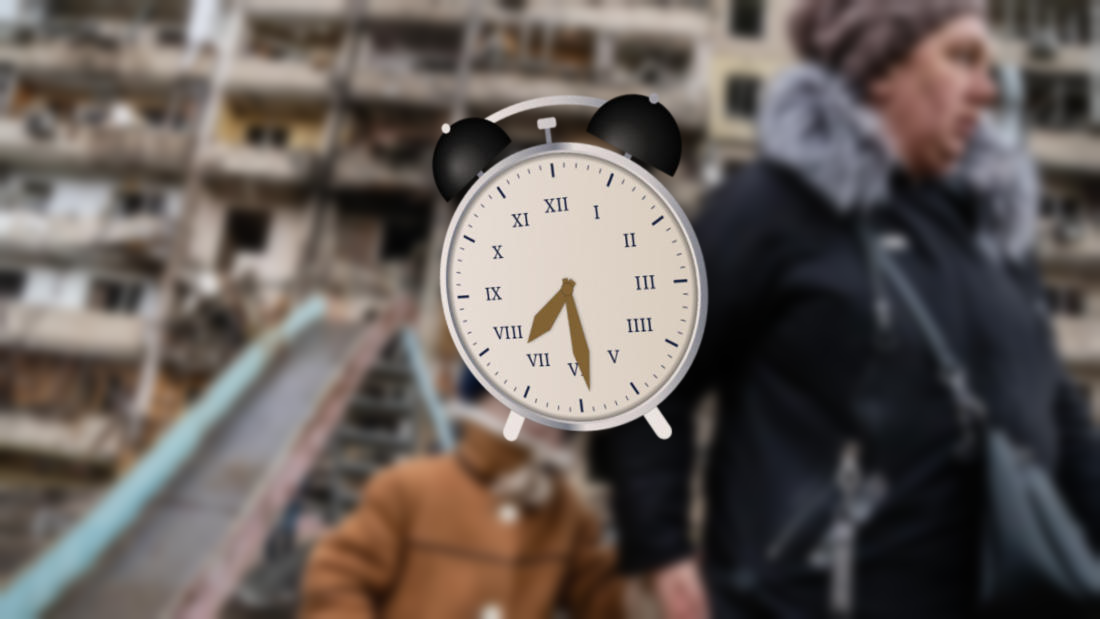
7:29
